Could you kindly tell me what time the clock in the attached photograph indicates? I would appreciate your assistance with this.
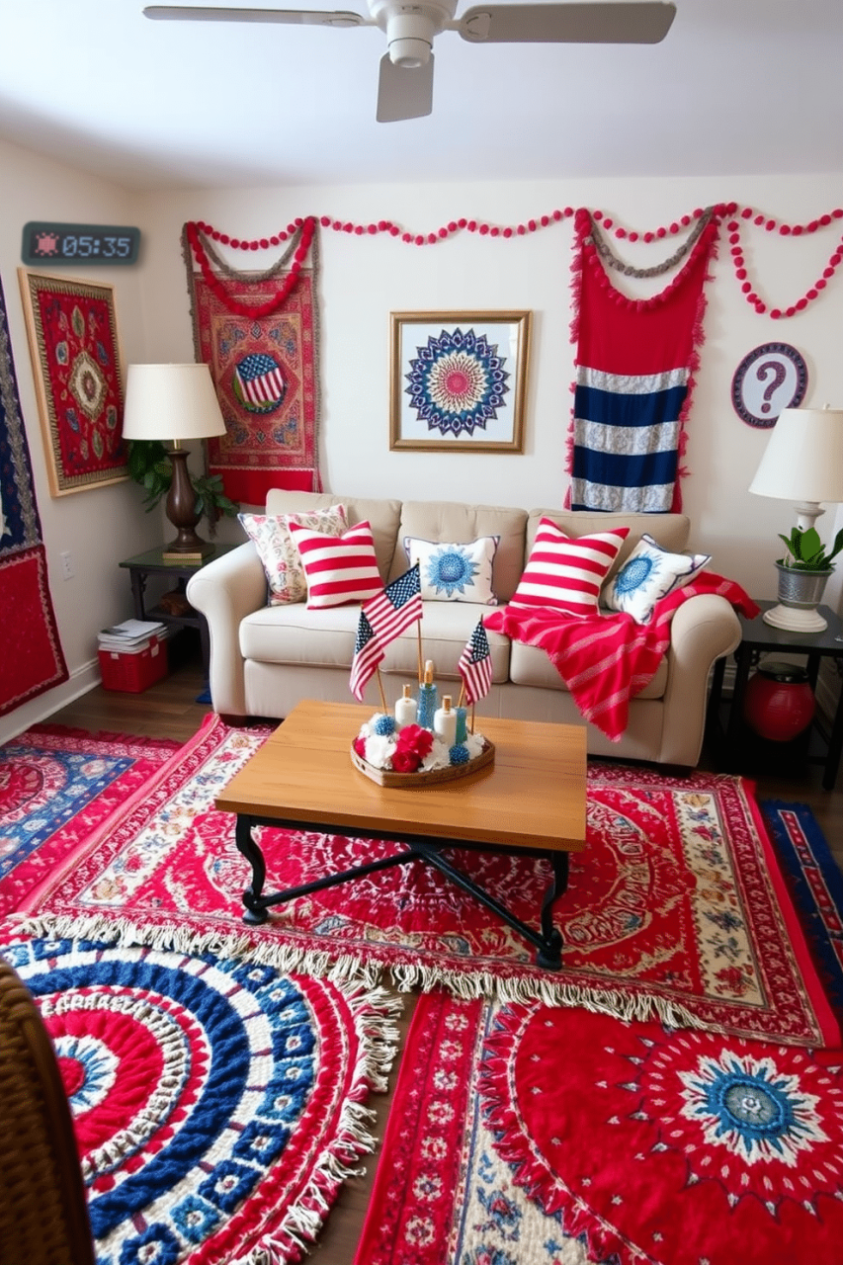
5:35
